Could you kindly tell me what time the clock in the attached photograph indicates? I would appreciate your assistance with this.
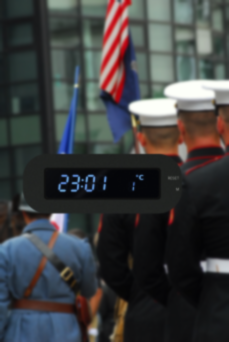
23:01
